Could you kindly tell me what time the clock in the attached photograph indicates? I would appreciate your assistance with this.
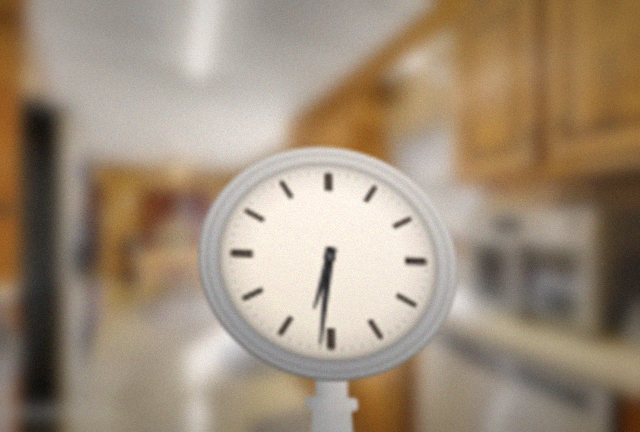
6:31
